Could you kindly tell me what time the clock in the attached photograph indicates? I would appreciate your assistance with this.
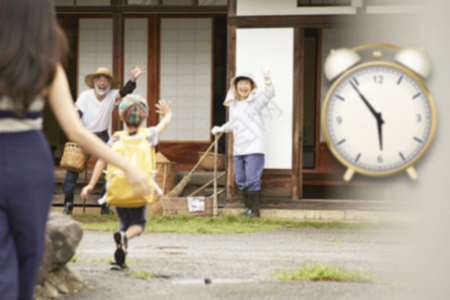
5:54
